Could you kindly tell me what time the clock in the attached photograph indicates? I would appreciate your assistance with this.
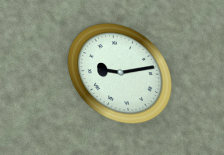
9:13
